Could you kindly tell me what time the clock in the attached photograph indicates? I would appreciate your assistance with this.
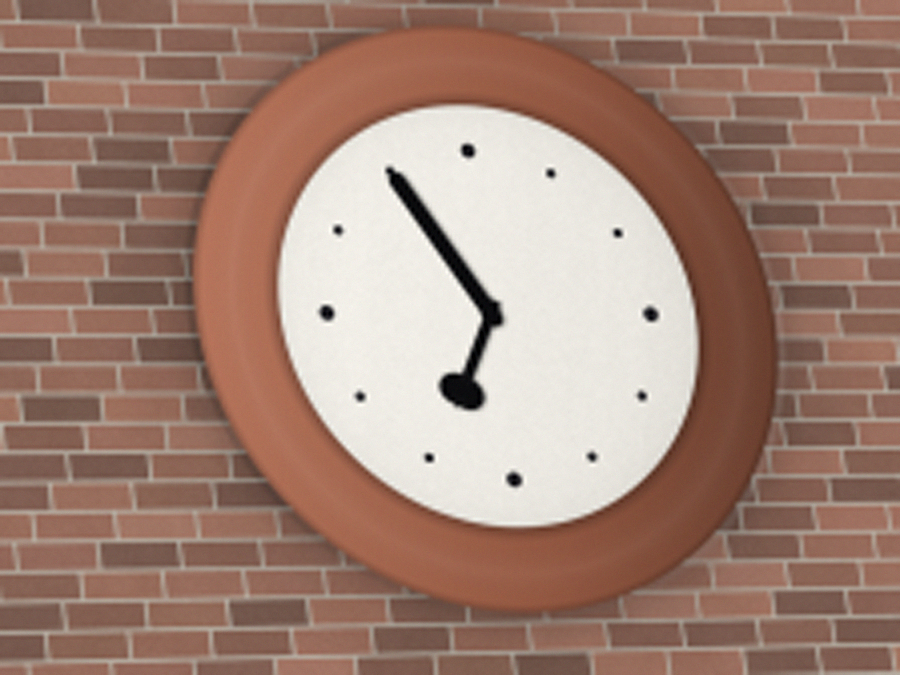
6:55
